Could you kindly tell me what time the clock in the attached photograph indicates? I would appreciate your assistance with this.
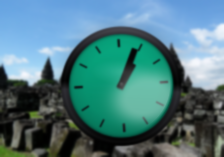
1:04
